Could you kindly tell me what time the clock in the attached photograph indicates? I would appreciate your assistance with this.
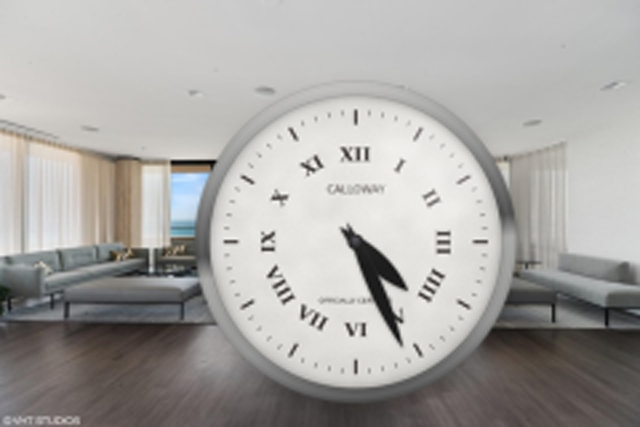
4:26
